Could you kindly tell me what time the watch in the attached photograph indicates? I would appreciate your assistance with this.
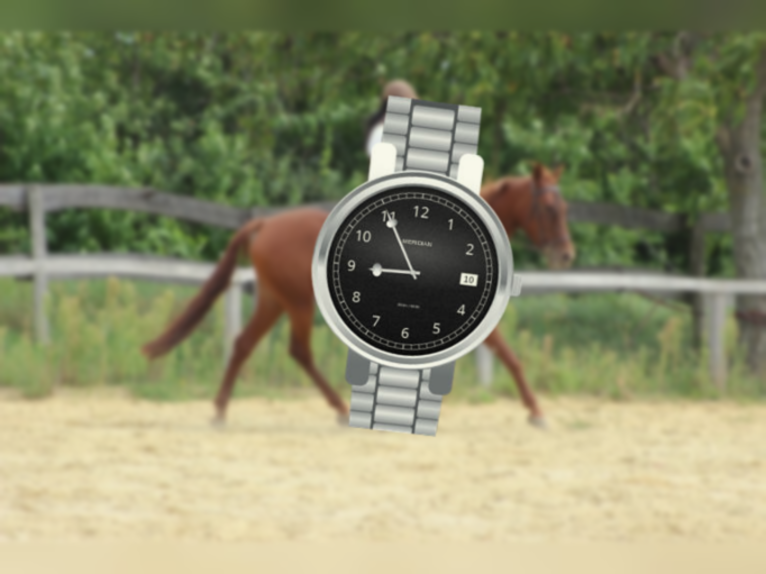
8:55
